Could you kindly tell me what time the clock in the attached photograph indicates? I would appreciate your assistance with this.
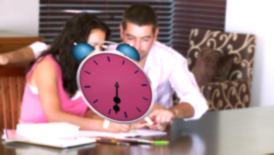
6:33
